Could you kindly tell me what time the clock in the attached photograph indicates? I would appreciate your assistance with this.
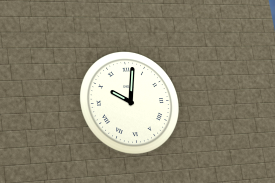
10:02
